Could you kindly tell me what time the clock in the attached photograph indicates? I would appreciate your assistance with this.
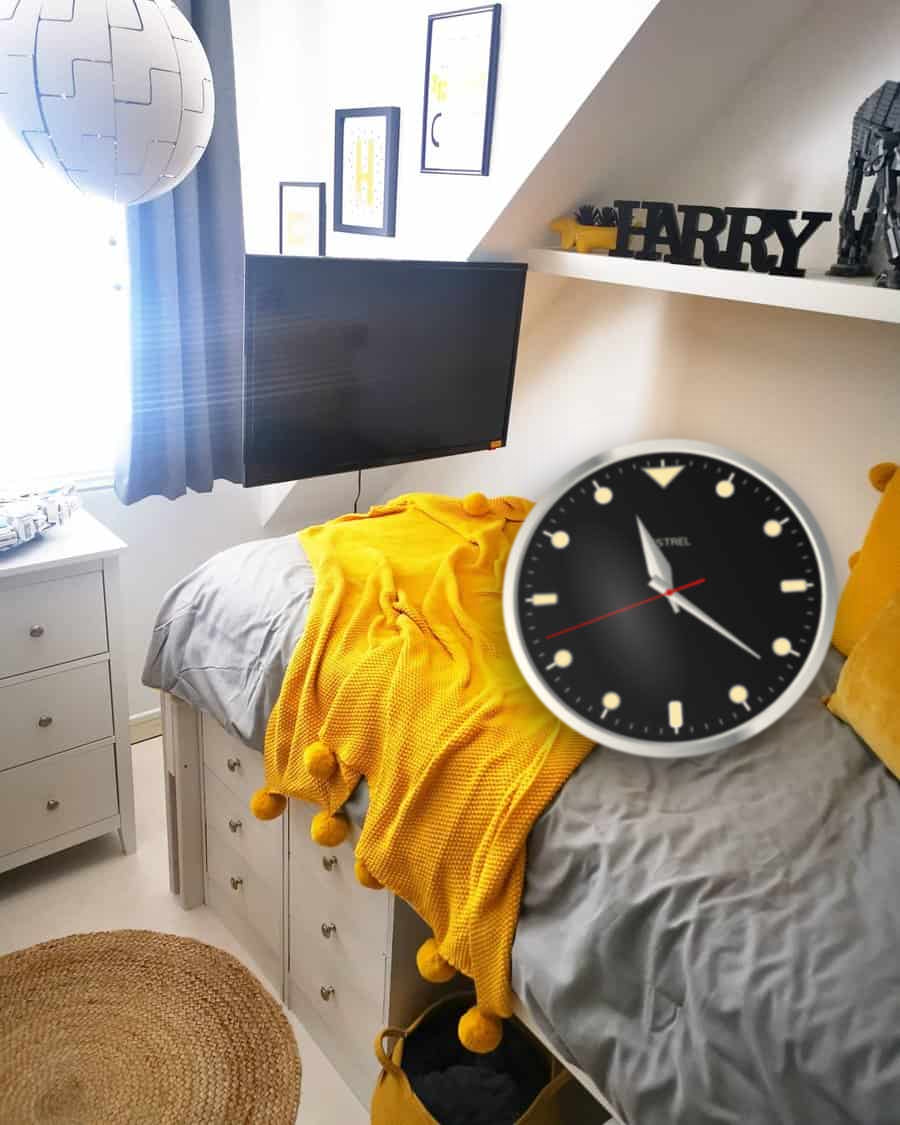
11:21:42
